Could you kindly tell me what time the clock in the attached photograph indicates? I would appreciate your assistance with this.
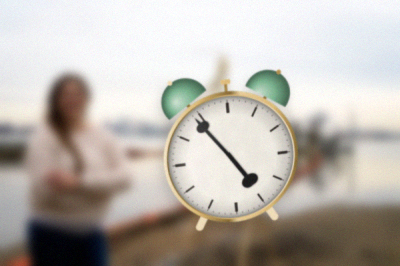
4:54
